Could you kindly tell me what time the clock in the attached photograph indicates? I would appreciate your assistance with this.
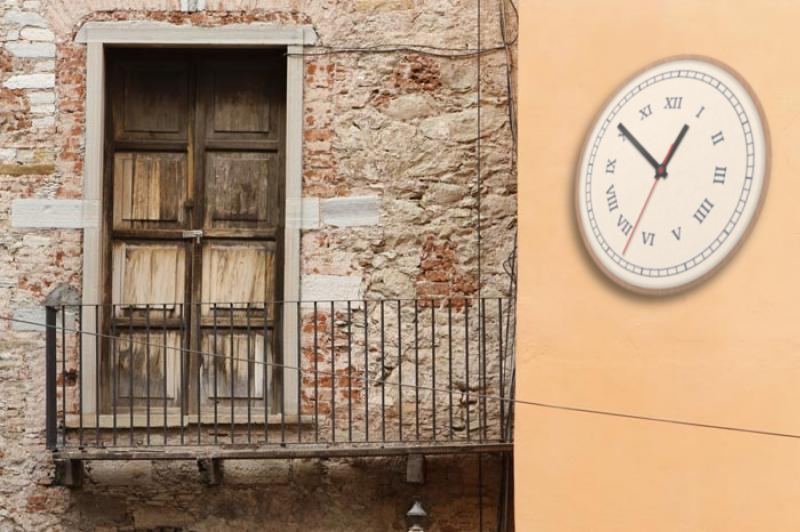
12:50:33
